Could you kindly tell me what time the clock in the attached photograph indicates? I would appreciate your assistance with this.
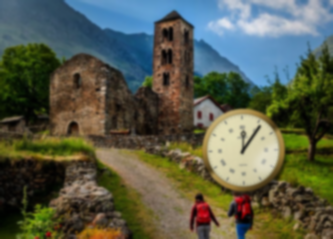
12:06
